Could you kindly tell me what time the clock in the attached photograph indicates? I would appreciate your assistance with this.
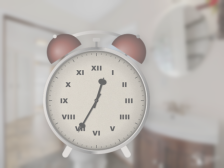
12:35
